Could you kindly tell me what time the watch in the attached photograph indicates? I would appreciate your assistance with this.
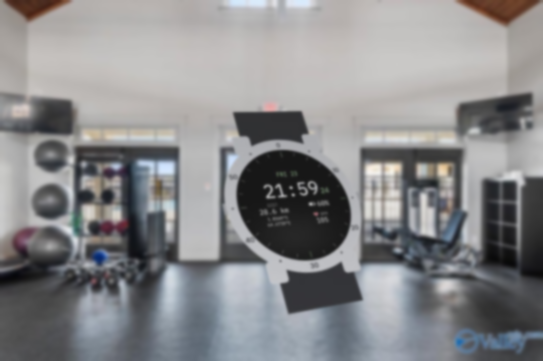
21:59
